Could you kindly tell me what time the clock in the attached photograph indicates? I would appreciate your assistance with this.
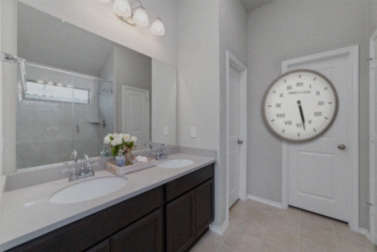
5:28
